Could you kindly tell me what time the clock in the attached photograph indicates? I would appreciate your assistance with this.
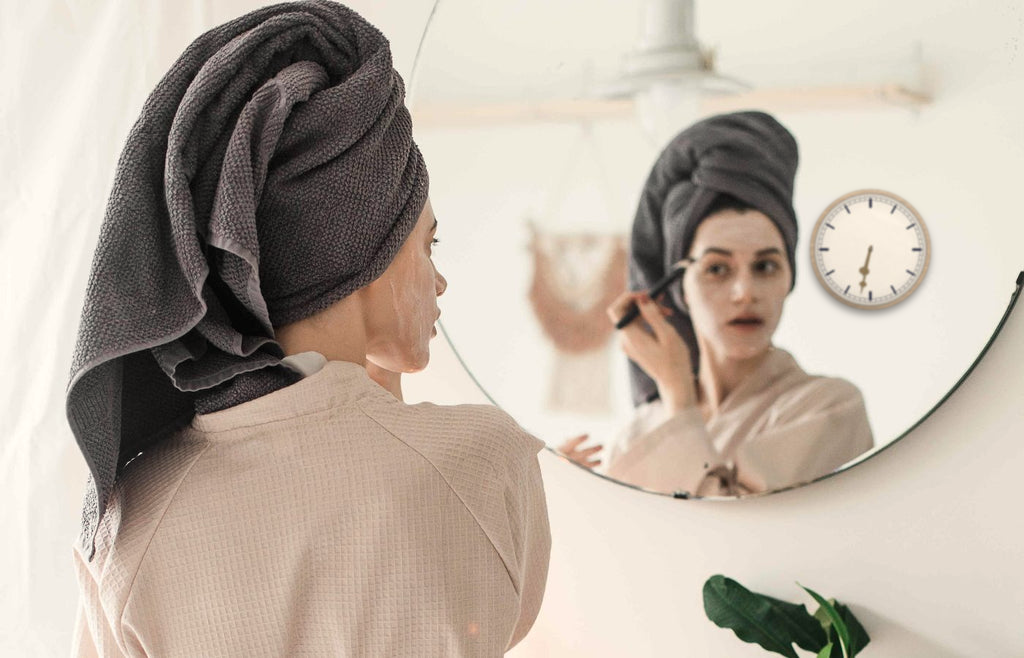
6:32
